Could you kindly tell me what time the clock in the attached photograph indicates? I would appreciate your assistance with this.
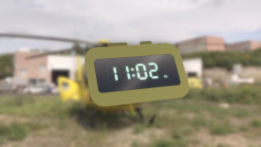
11:02
